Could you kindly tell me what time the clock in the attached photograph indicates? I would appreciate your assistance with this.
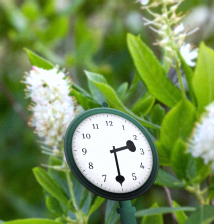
2:30
